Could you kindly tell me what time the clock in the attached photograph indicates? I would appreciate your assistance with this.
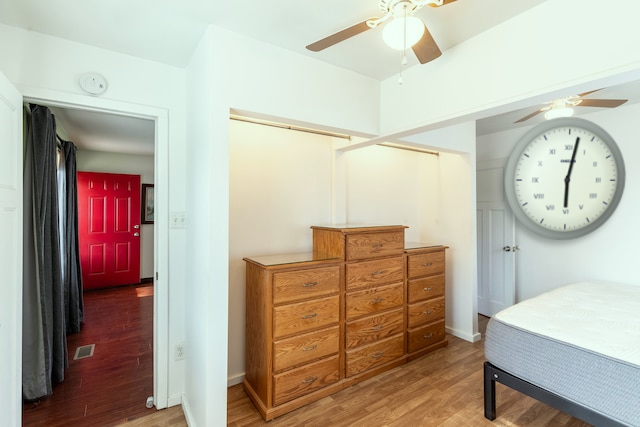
6:02
